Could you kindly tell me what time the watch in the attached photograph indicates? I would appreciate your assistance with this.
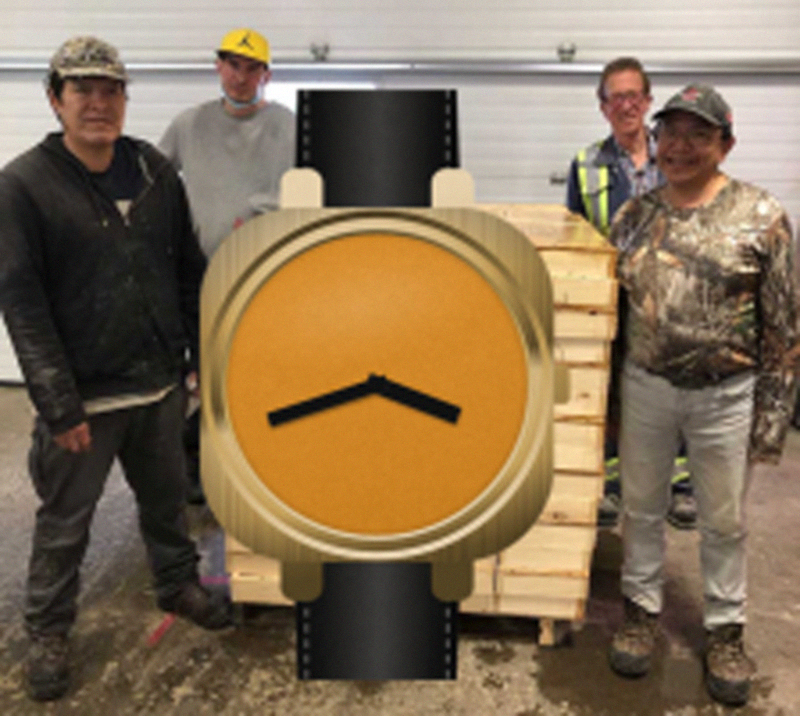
3:42
